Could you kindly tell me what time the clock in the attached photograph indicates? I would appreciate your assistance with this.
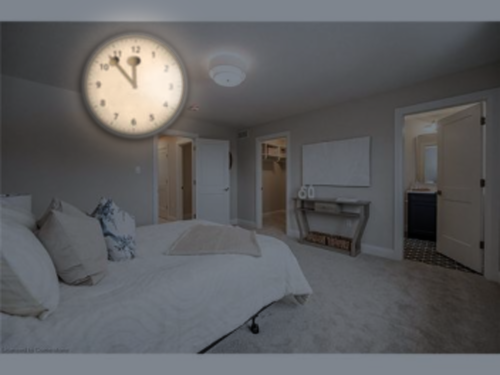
11:53
